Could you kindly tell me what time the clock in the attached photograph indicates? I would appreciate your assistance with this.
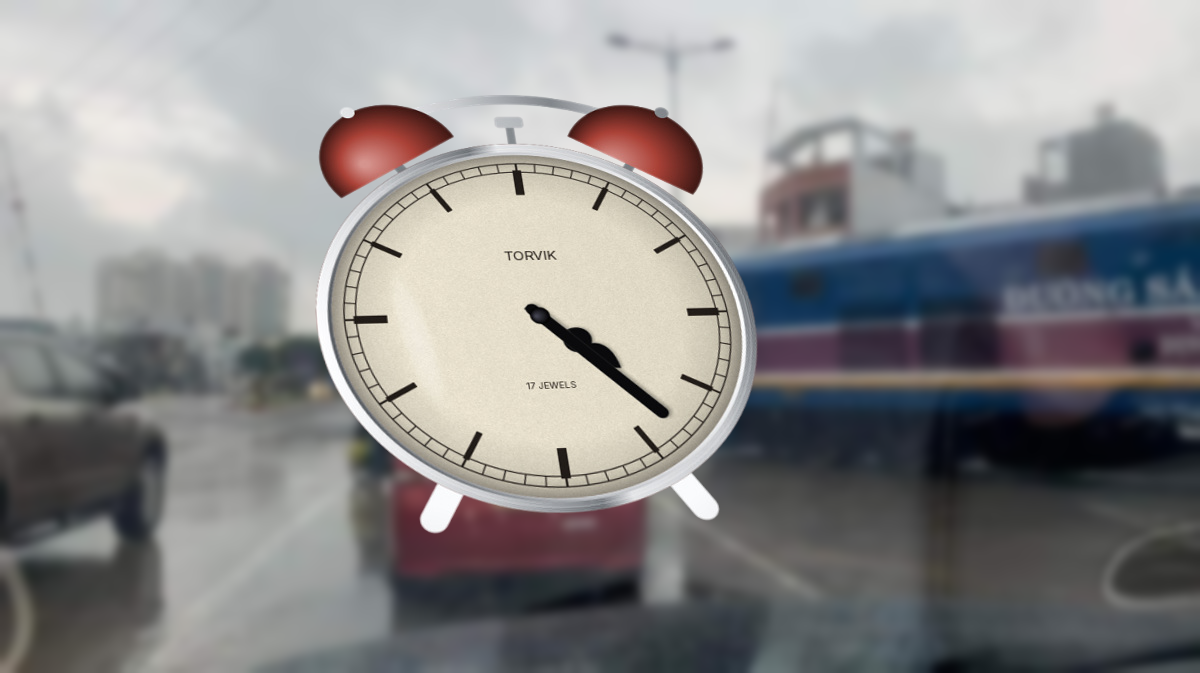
4:23
